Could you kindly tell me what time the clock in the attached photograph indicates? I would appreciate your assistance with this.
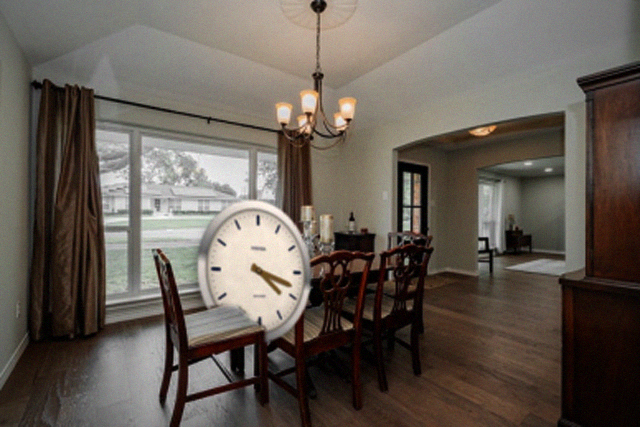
4:18
